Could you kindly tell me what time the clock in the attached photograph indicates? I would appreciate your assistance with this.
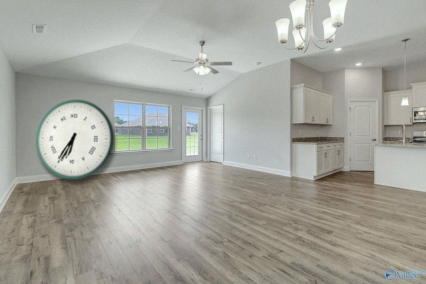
6:35
